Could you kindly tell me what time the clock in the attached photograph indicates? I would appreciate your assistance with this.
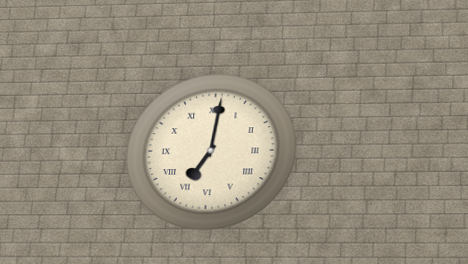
7:01
